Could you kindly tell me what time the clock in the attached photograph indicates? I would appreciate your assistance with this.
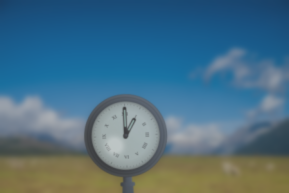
1:00
